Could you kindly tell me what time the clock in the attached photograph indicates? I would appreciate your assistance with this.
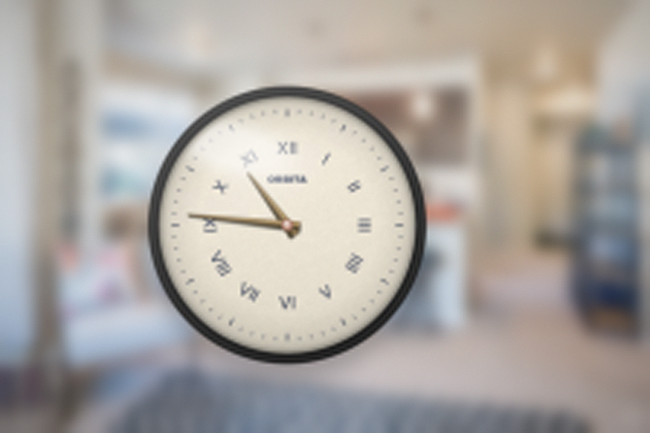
10:46
